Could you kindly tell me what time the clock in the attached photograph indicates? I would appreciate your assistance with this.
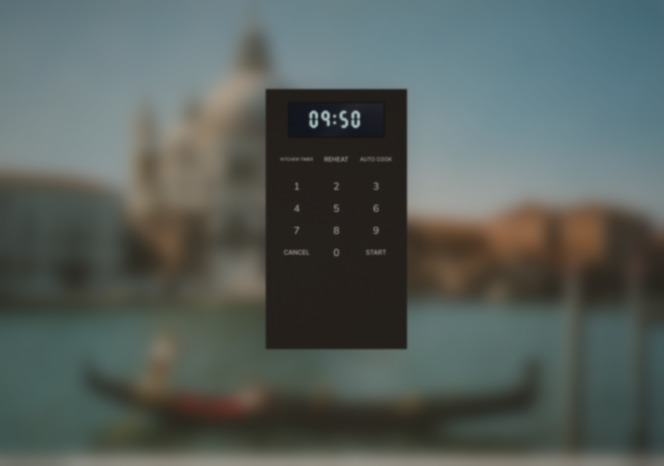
9:50
